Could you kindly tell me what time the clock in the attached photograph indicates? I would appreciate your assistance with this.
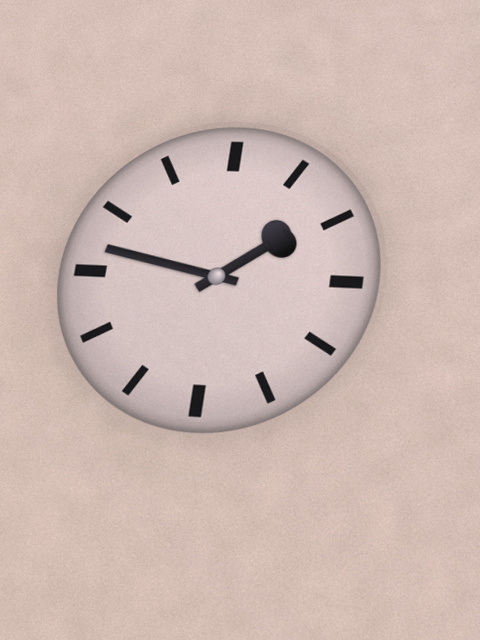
1:47
